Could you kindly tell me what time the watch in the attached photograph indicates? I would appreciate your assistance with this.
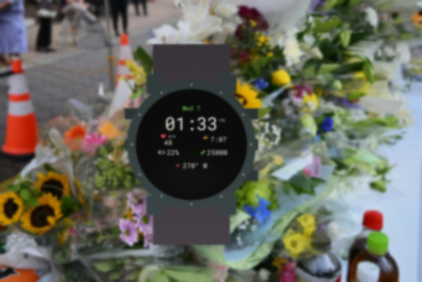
1:33
